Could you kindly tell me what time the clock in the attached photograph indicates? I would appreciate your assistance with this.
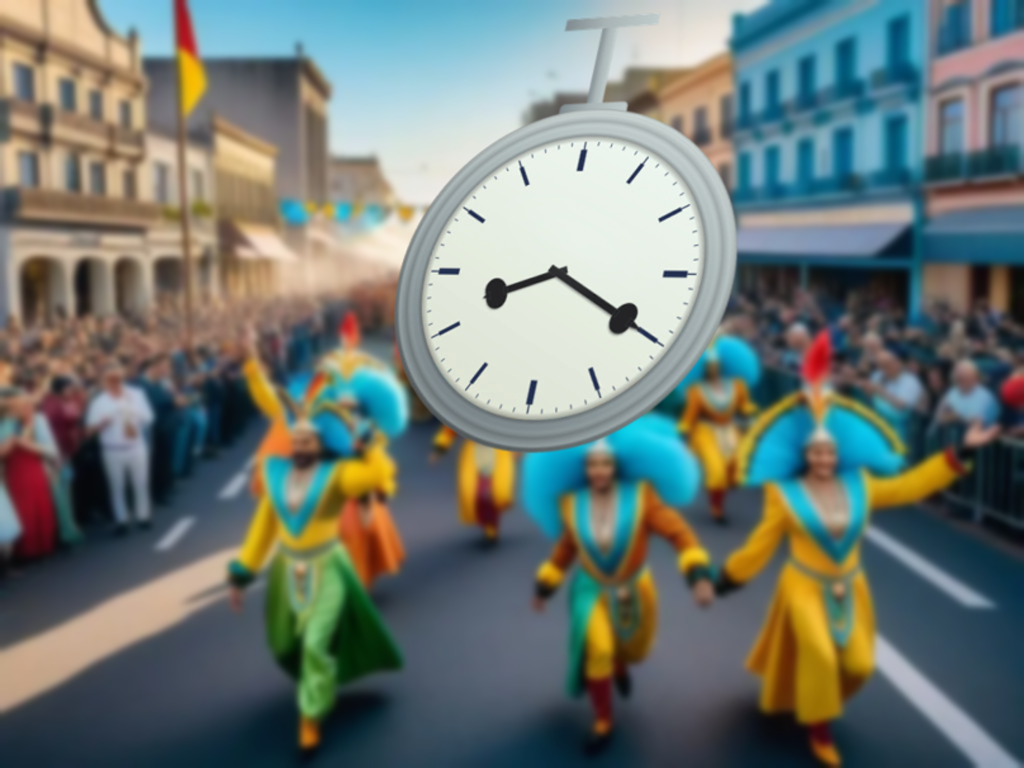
8:20
